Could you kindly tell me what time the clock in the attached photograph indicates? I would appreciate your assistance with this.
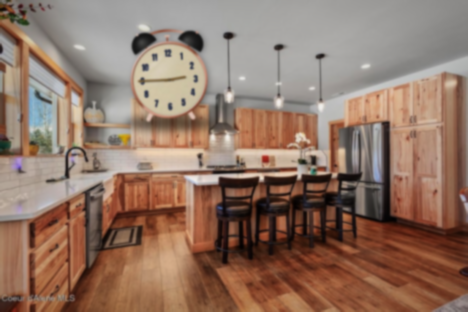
2:45
